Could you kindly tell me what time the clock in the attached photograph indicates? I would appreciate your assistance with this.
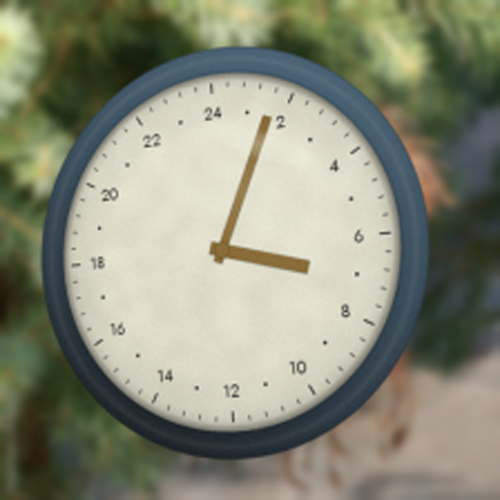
7:04
